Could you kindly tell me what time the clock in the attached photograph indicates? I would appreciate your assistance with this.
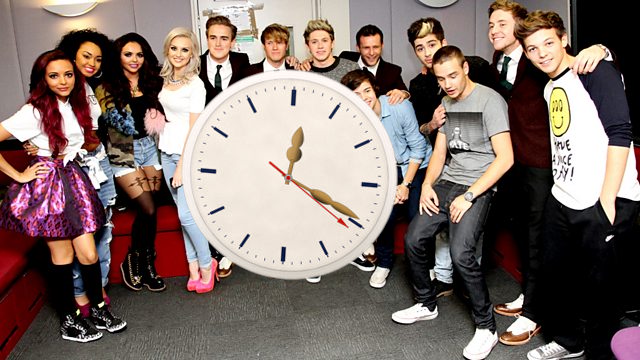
12:19:21
